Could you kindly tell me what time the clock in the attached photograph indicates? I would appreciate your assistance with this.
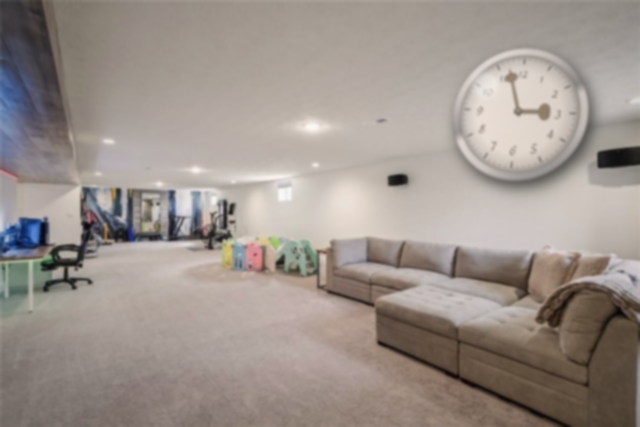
2:57
